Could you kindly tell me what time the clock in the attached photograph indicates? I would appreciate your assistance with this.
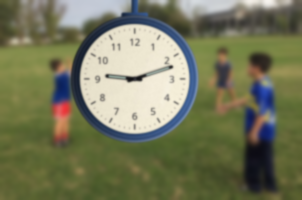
9:12
